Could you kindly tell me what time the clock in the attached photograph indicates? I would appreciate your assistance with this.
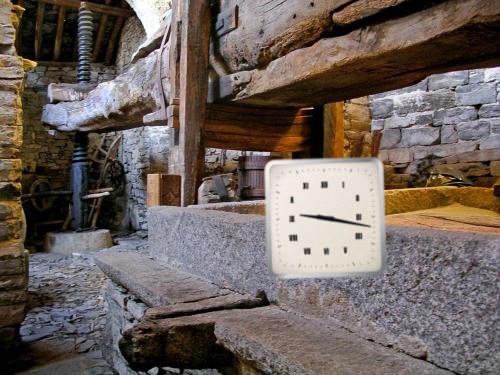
9:17
